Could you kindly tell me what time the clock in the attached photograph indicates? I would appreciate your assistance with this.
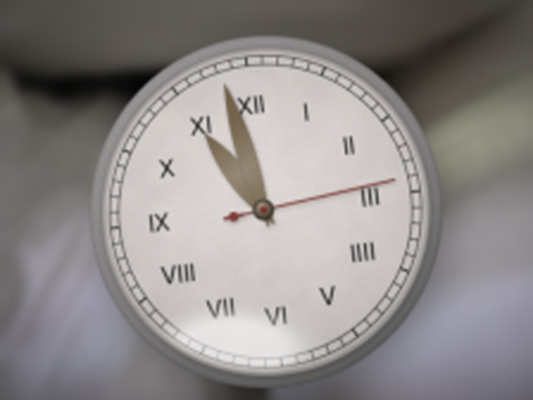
10:58:14
